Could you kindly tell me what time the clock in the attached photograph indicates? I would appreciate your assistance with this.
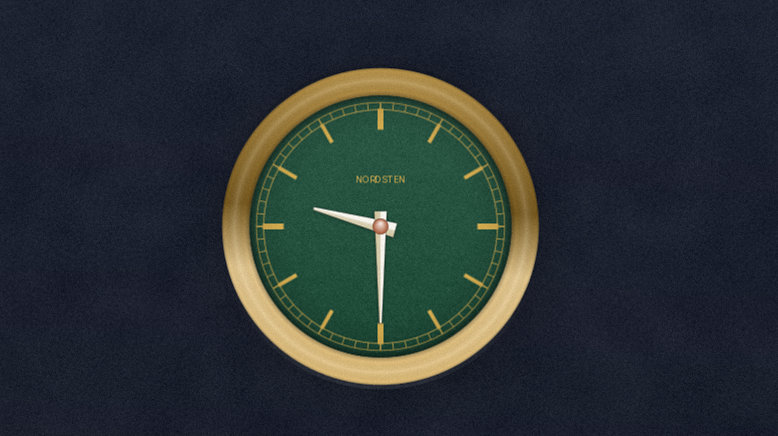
9:30
